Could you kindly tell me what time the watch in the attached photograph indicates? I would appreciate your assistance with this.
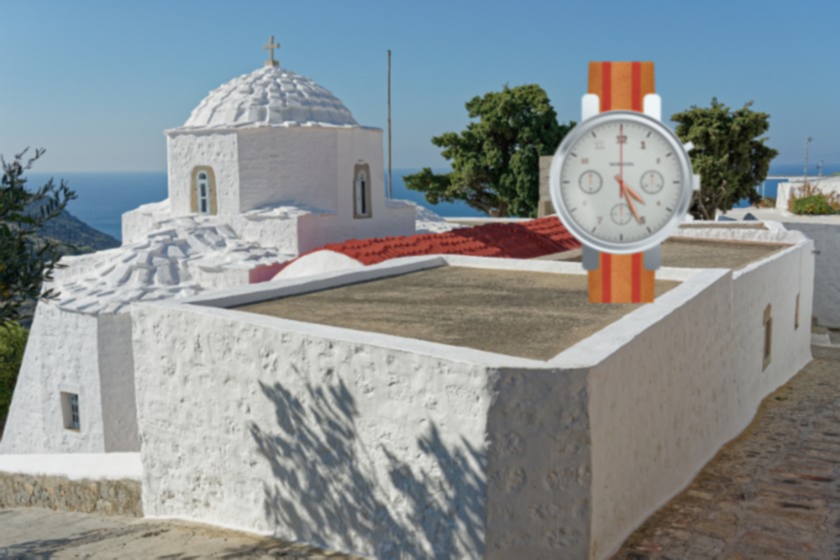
4:26
